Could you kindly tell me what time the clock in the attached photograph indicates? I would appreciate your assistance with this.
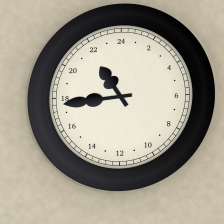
21:44
